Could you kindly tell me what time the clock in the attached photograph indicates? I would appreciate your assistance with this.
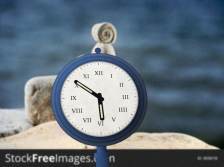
5:51
